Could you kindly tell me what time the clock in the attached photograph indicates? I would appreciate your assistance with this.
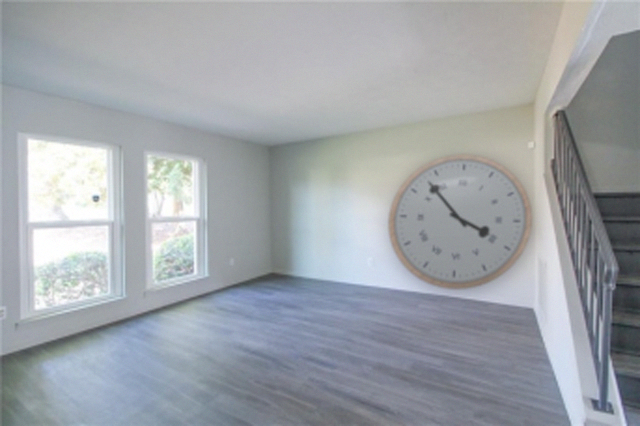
3:53
